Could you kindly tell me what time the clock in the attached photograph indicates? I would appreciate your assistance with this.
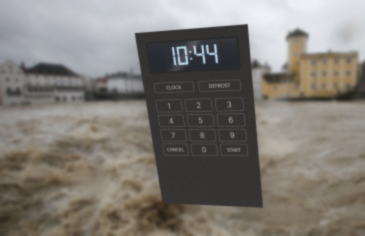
10:44
